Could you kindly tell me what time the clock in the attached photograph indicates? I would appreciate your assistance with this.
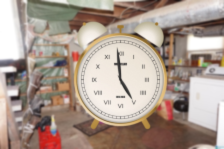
4:59
